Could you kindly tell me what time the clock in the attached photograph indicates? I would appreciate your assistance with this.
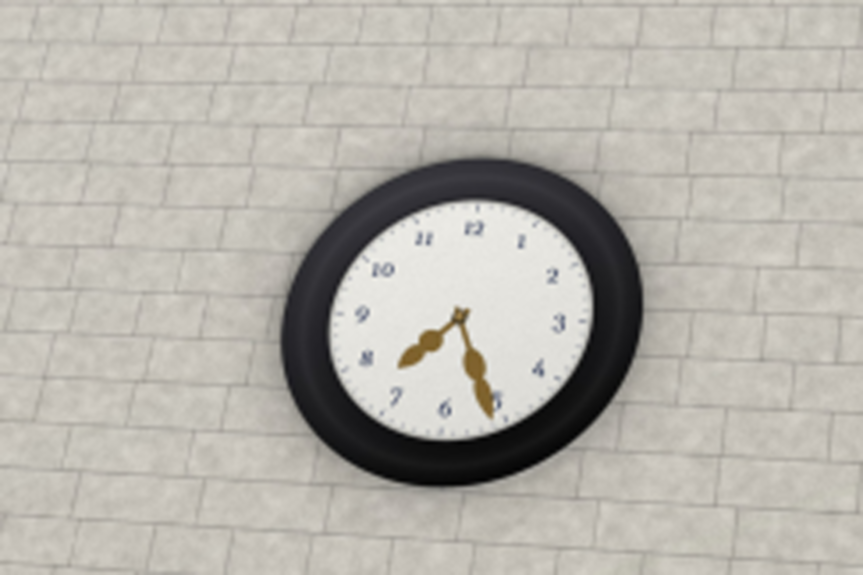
7:26
